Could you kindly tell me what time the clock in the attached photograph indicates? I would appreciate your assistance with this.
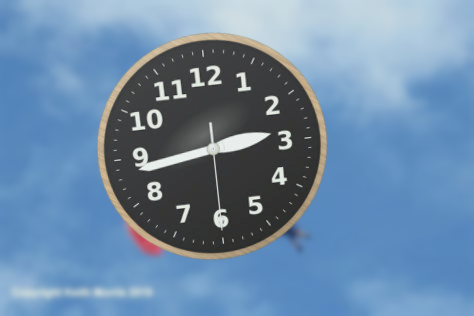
2:43:30
